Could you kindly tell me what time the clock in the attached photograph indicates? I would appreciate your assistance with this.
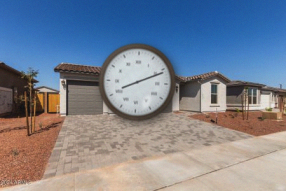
8:11
